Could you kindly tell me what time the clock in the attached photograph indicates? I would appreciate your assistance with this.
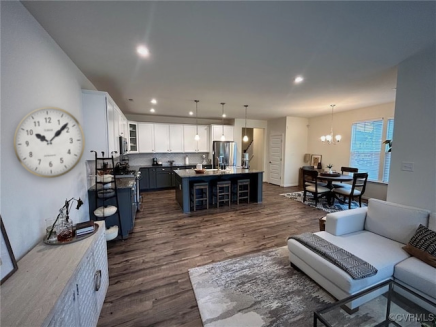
10:08
